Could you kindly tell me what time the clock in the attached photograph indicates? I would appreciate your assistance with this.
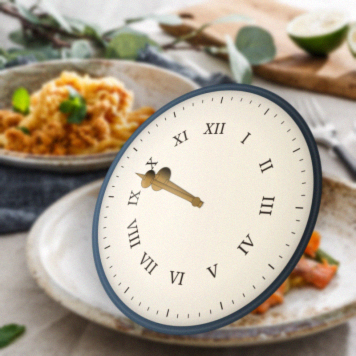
9:48
